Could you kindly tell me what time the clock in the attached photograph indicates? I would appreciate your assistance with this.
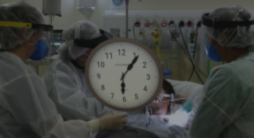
6:06
